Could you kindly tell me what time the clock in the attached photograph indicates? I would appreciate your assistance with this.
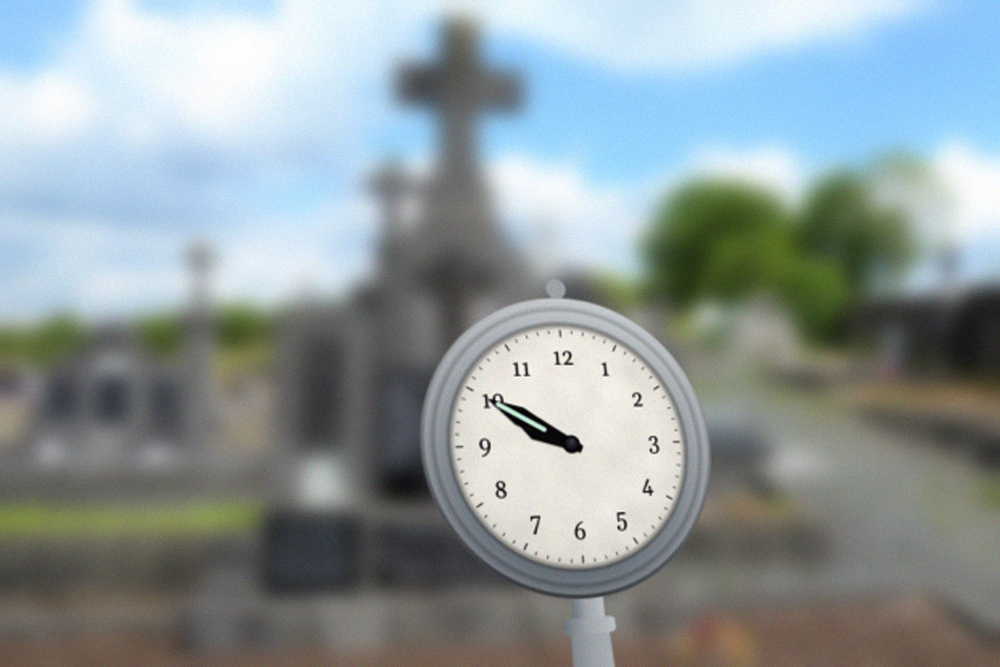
9:50
